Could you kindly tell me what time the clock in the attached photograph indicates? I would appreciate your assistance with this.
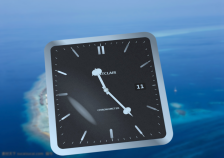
11:24
